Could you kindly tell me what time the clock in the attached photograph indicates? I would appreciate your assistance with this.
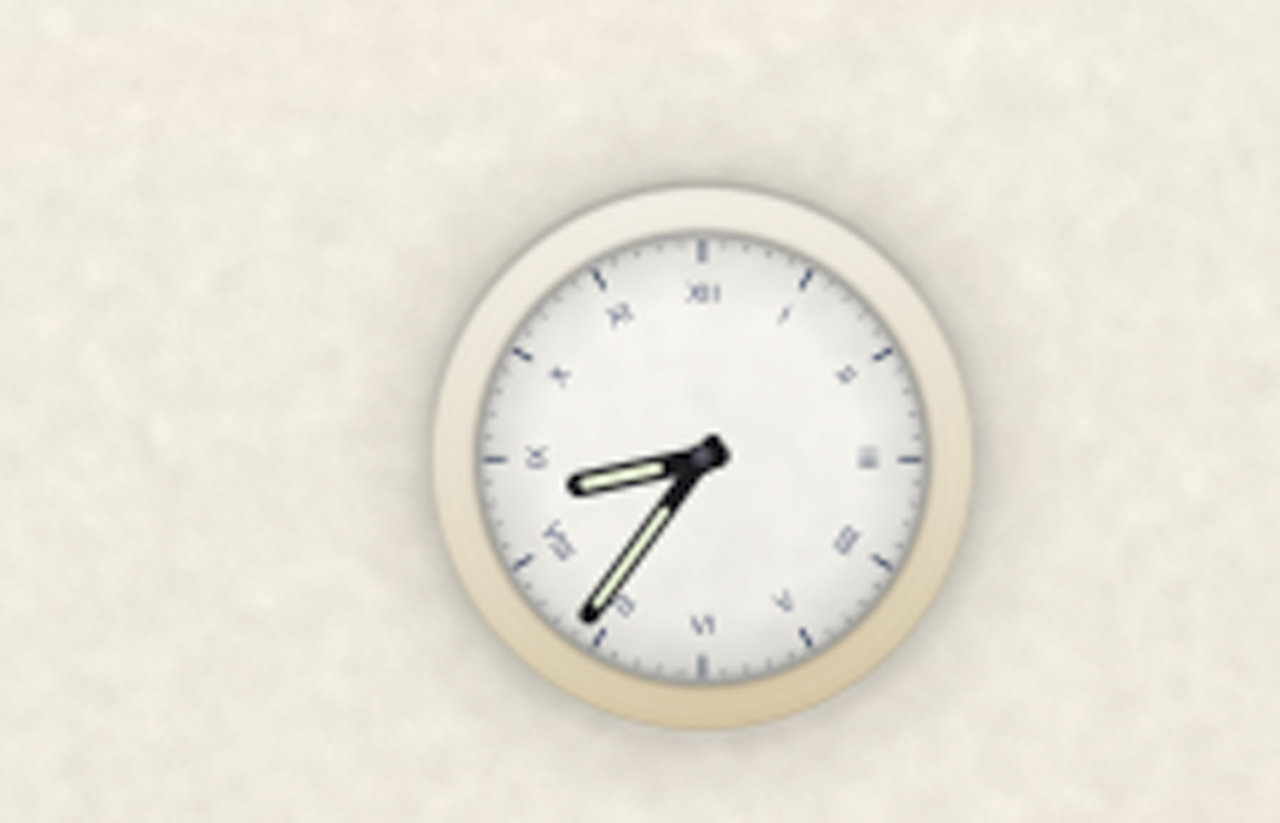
8:36
